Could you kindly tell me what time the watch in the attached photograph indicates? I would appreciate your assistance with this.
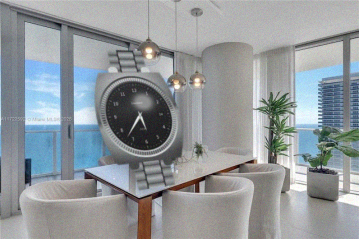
5:37
